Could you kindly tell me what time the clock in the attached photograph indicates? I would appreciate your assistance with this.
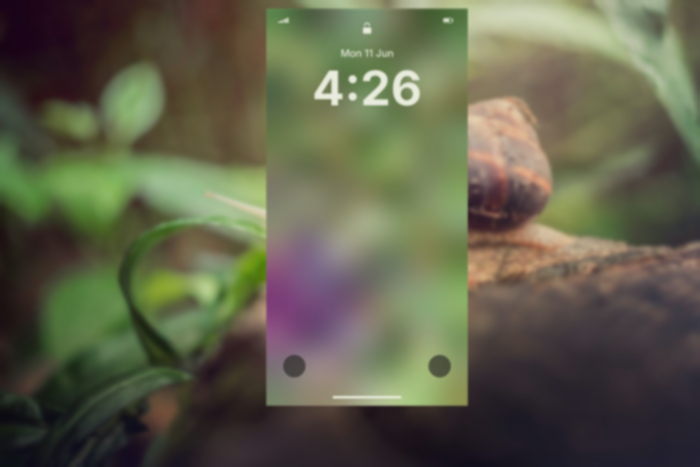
4:26
